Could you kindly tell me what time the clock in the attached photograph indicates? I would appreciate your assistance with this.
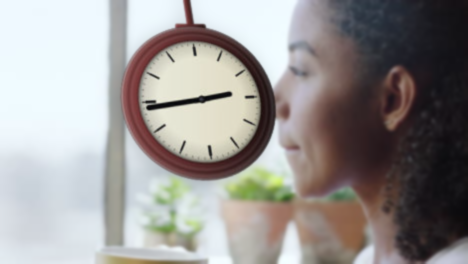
2:44
